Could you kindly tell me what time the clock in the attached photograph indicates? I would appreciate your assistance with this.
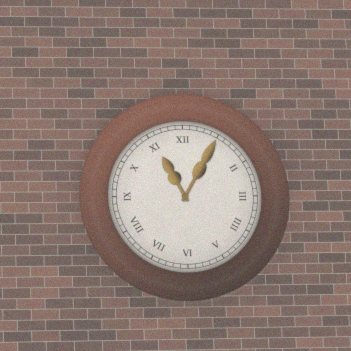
11:05
